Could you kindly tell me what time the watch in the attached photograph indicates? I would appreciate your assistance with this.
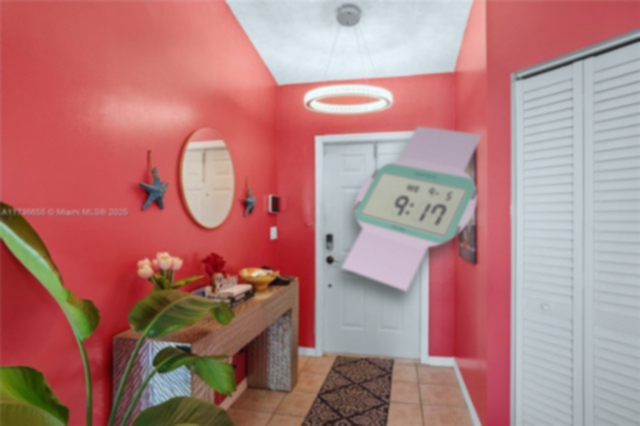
9:17
